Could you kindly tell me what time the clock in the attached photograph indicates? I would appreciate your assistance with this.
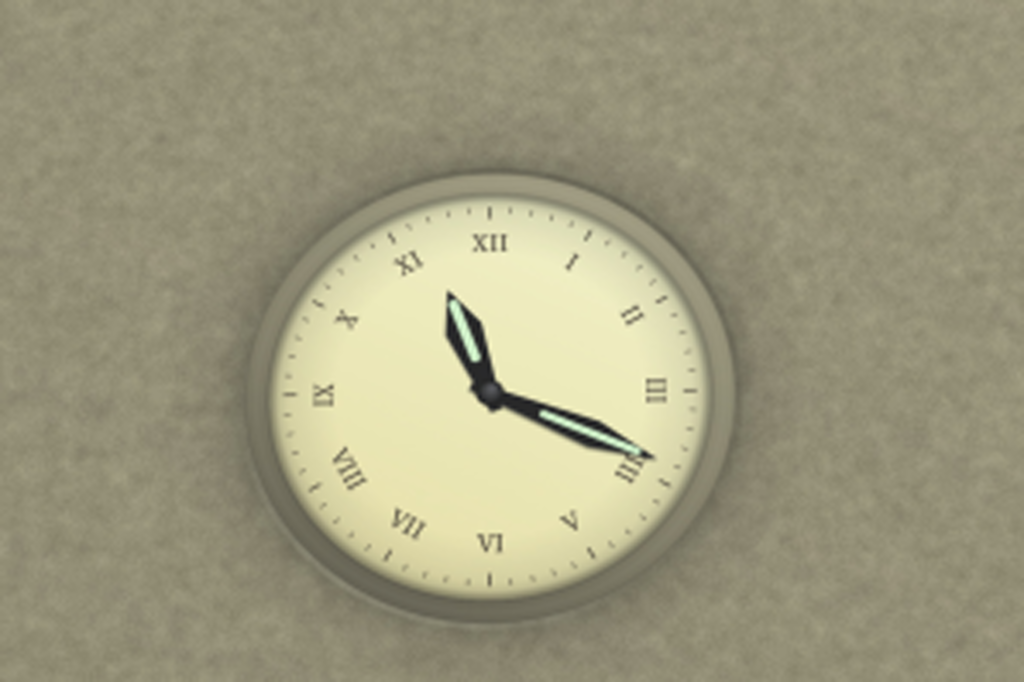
11:19
